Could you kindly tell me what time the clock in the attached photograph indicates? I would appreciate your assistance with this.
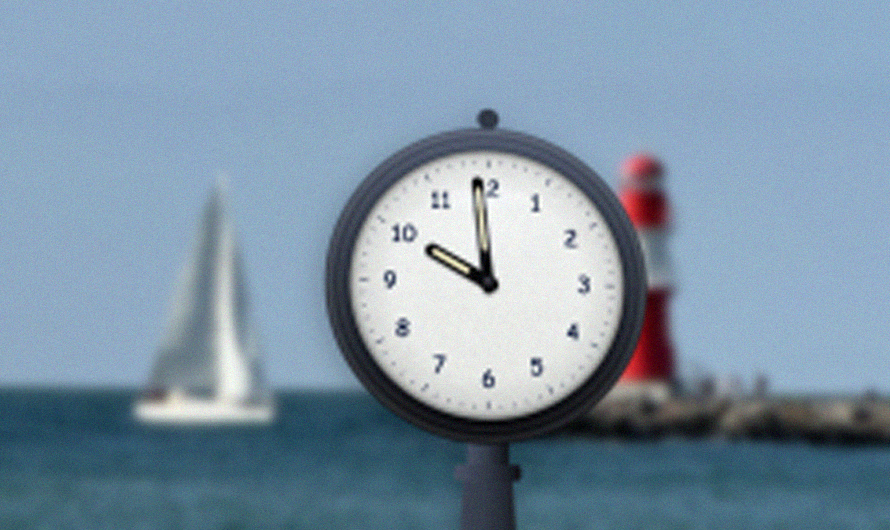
9:59
